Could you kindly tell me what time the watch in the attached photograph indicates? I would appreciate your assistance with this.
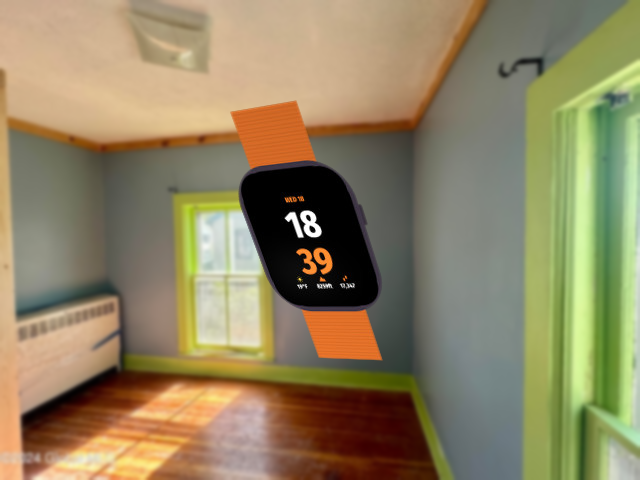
18:39
